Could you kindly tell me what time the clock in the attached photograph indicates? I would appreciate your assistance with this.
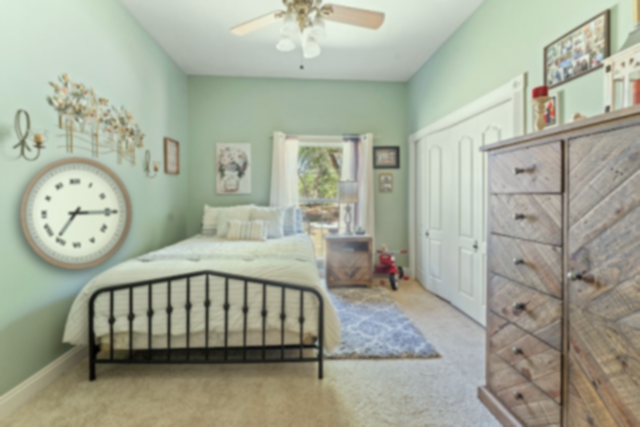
7:15
